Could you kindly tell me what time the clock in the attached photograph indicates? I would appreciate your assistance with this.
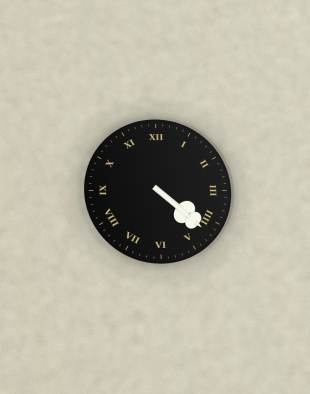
4:22
